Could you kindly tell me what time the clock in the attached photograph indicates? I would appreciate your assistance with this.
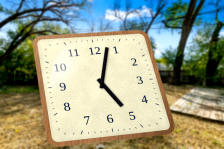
5:03
